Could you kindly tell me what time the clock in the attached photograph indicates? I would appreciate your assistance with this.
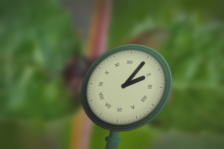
2:05
